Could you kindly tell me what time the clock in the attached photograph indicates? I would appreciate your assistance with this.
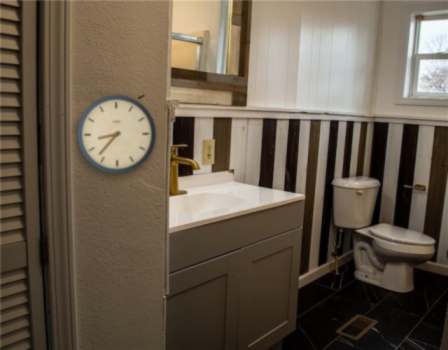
8:37
